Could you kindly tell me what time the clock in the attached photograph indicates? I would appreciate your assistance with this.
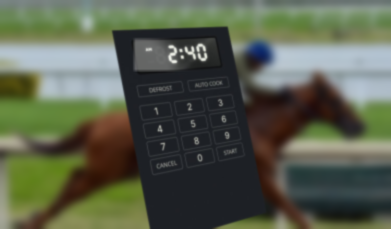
2:40
